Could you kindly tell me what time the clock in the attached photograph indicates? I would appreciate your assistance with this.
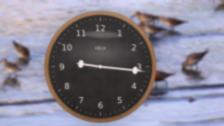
9:16
